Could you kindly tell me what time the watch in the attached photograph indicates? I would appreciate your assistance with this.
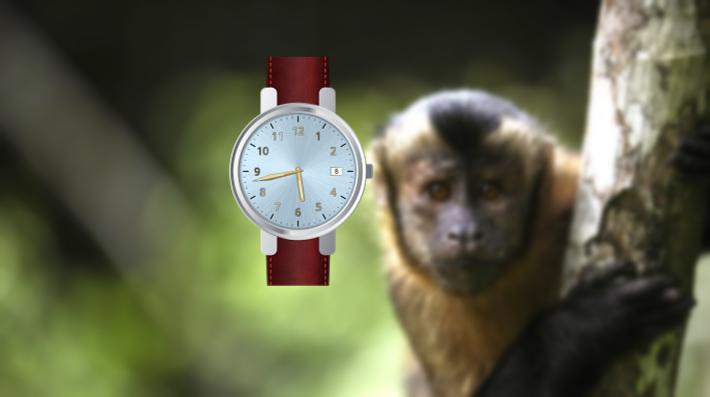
5:43
